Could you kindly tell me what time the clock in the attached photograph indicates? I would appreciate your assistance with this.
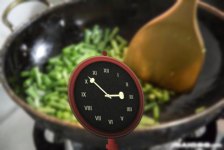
2:52
